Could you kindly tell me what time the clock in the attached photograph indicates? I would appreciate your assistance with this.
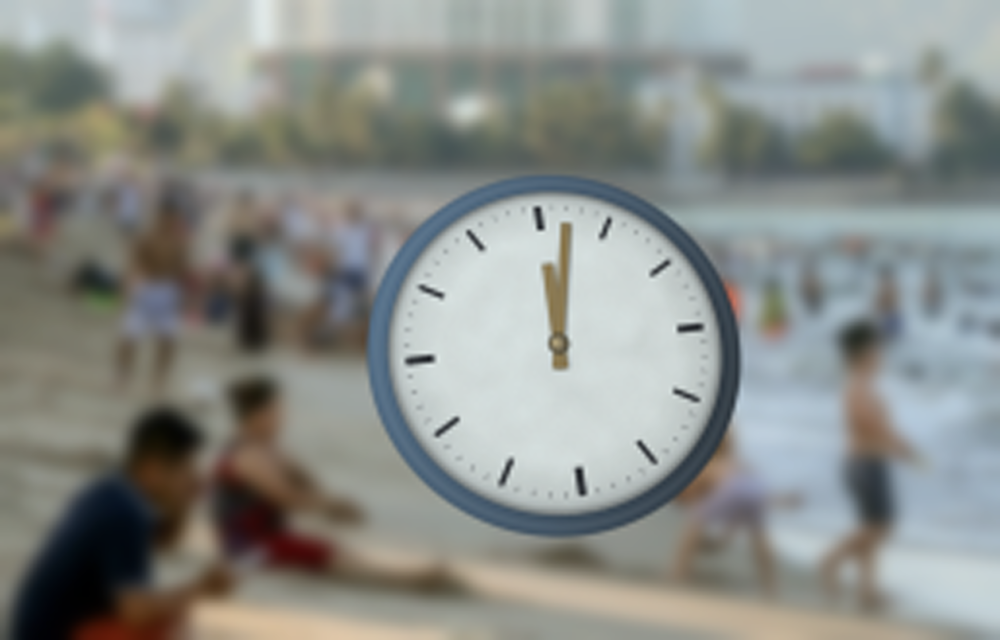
12:02
